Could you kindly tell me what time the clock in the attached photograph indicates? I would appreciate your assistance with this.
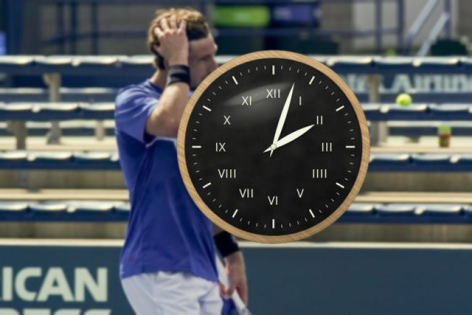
2:03
